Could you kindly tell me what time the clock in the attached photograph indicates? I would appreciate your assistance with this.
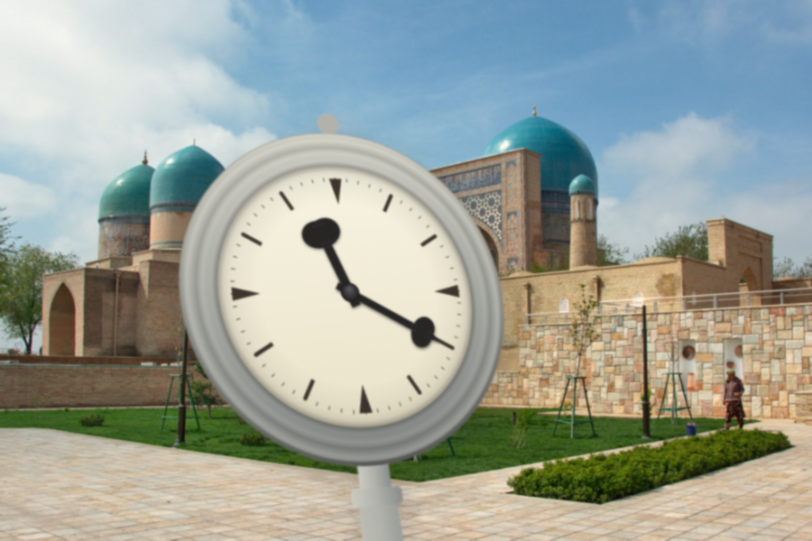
11:20
